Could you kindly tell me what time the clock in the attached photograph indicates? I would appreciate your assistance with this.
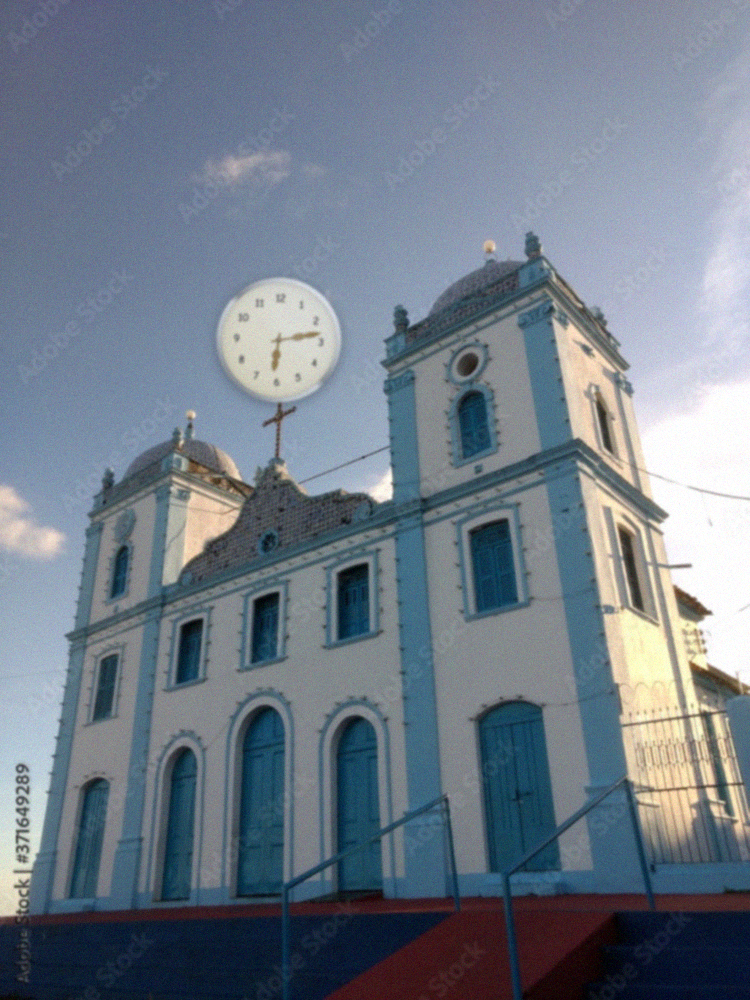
6:13
